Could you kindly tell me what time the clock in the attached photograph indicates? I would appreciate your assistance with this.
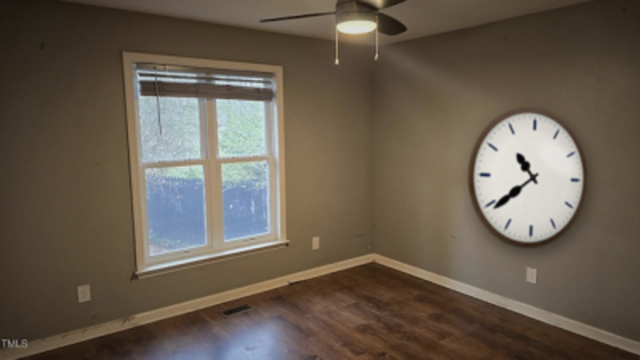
10:39
